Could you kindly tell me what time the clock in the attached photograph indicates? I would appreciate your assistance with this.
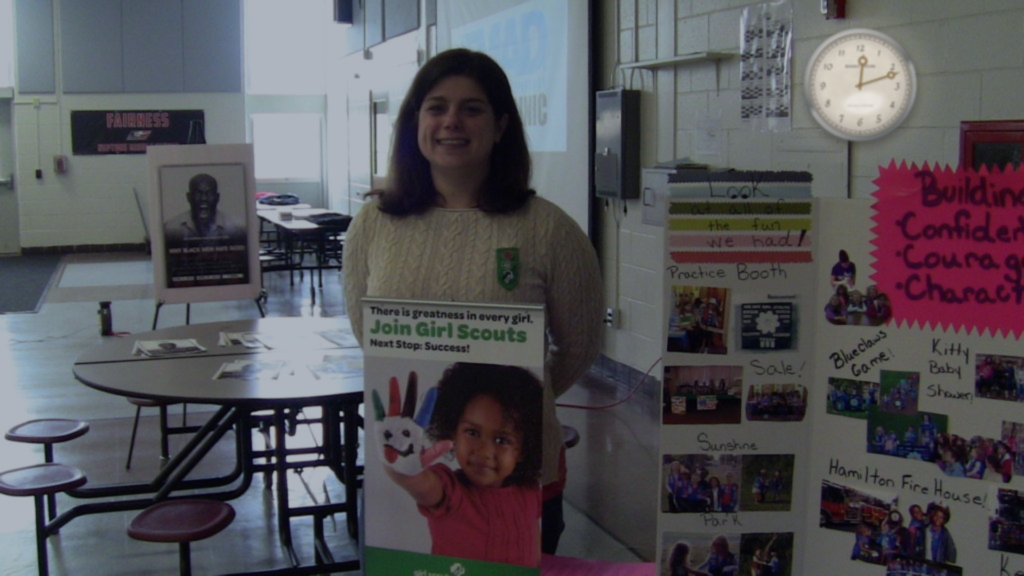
12:12
